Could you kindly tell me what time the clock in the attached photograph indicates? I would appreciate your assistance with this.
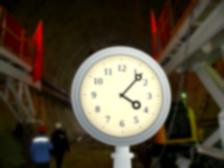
4:07
